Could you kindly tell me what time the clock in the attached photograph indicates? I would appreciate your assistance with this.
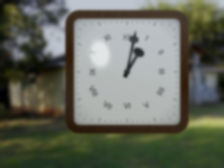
1:02
